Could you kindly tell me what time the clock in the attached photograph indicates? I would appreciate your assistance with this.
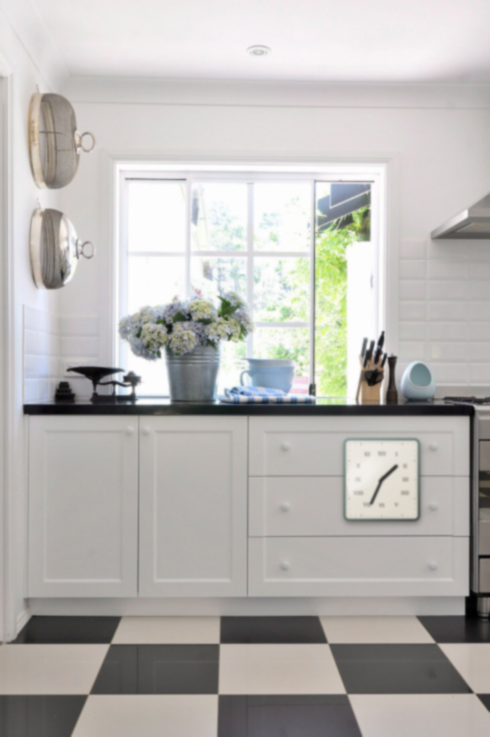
1:34
